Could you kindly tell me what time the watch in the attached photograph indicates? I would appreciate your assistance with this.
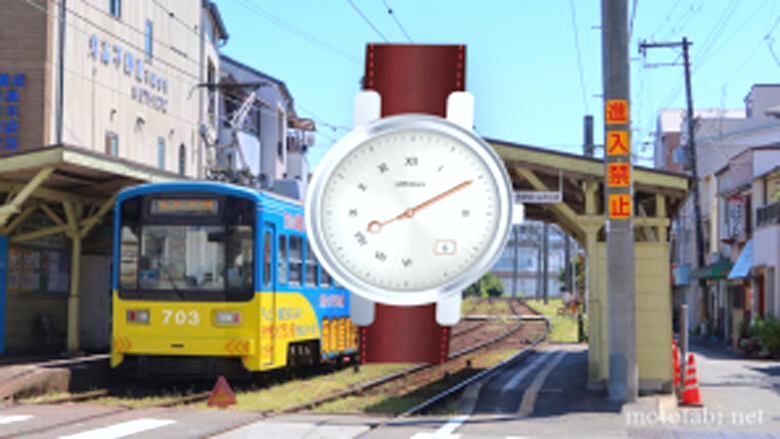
8:10
